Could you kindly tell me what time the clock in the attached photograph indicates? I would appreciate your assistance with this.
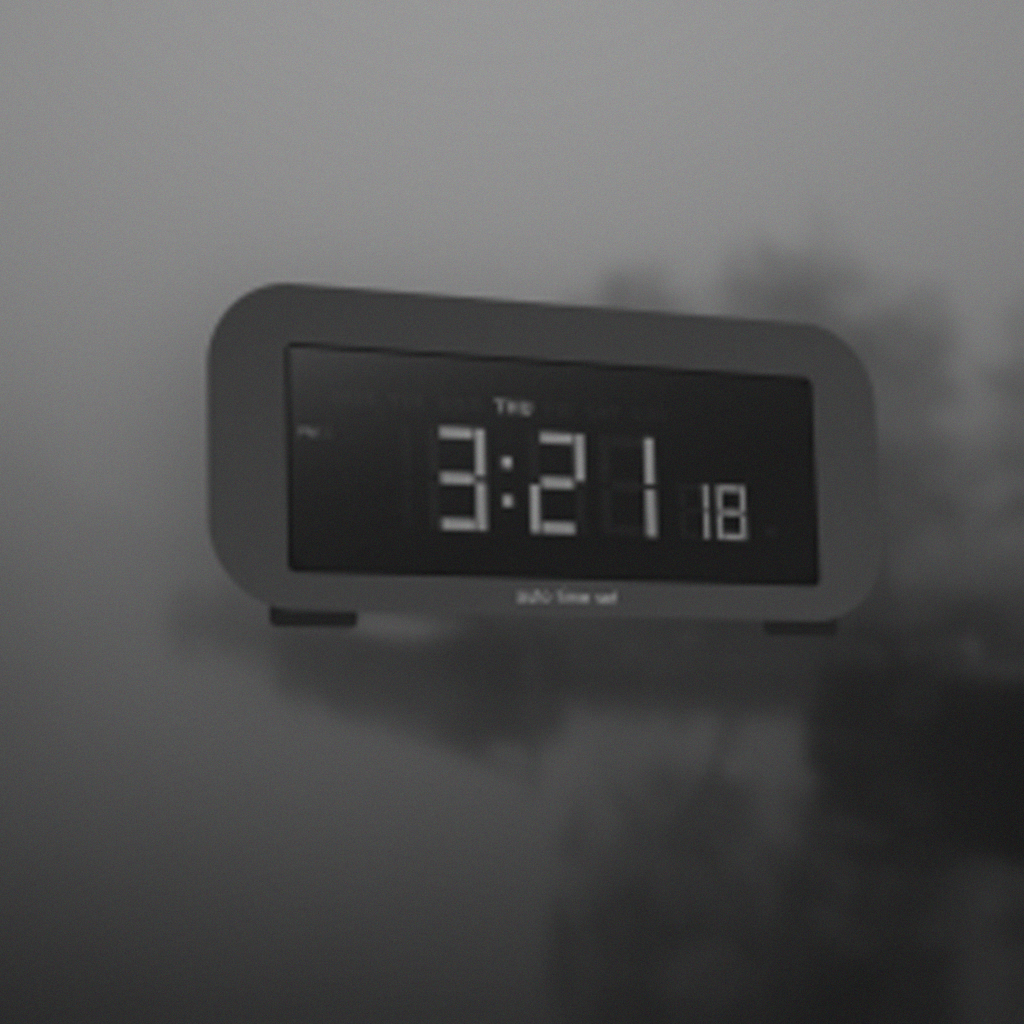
3:21:18
